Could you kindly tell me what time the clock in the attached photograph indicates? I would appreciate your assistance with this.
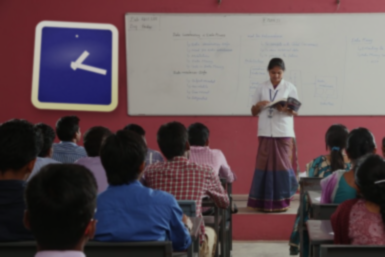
1:17
